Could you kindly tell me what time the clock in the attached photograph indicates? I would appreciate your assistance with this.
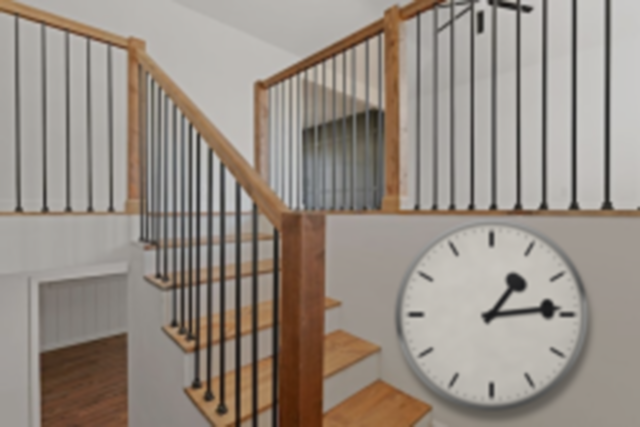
1:14
